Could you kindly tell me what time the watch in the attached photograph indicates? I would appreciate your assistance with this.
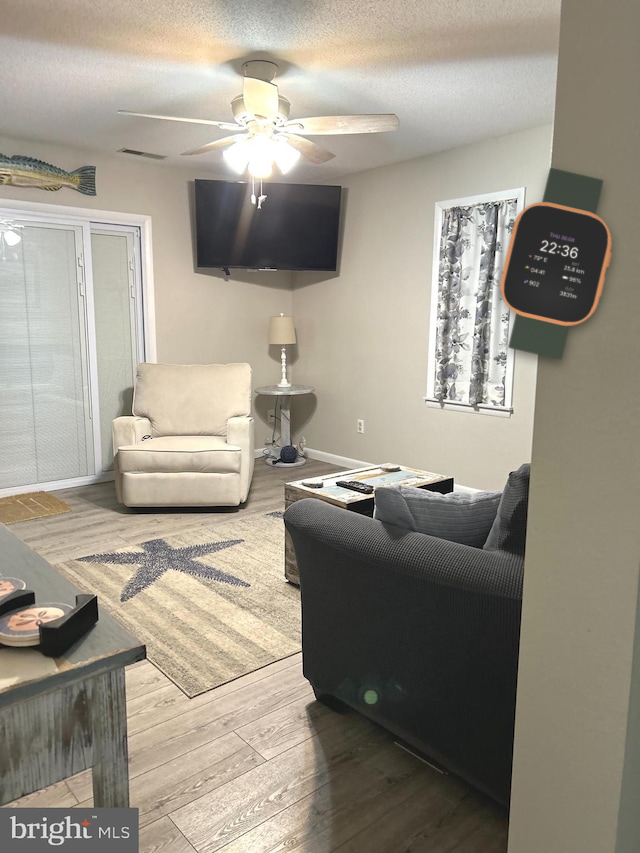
22:36
